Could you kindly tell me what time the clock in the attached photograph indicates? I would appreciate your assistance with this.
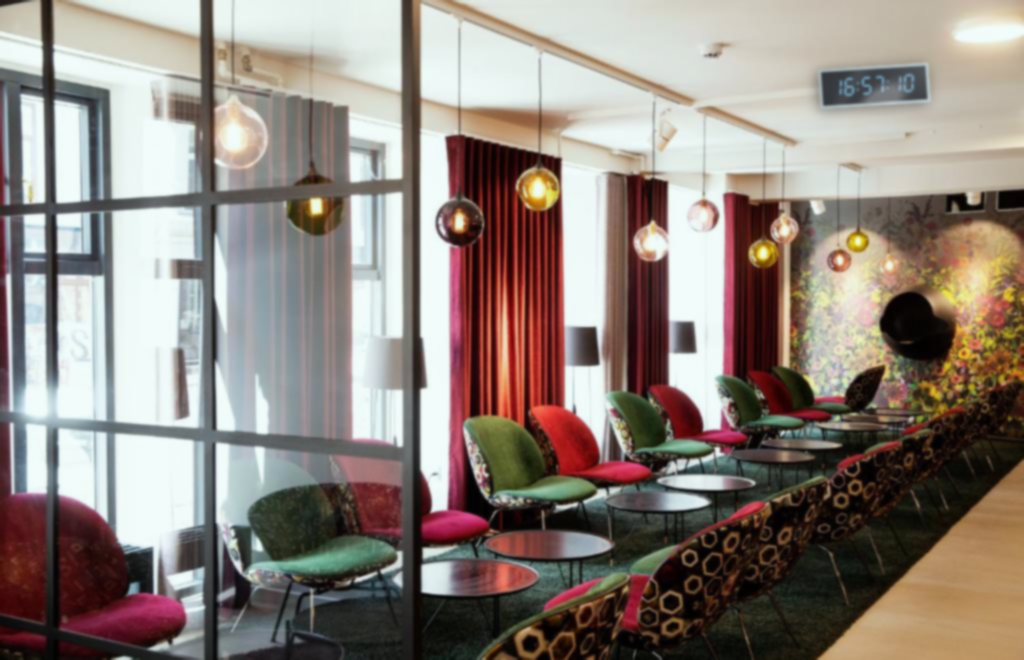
16:57:10
